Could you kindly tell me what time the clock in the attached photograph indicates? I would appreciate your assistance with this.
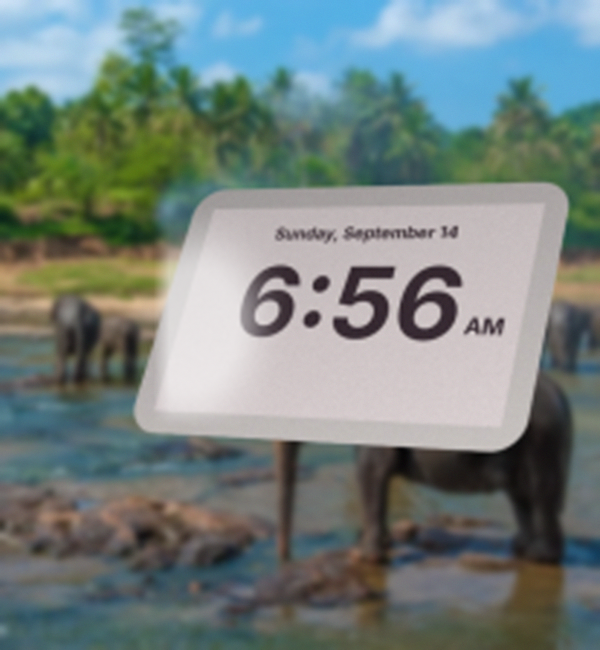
6:56
